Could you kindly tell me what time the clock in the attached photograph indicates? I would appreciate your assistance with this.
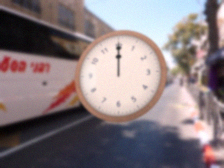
12:00
